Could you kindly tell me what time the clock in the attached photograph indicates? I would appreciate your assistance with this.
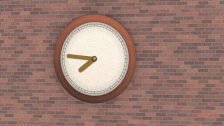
7:46
